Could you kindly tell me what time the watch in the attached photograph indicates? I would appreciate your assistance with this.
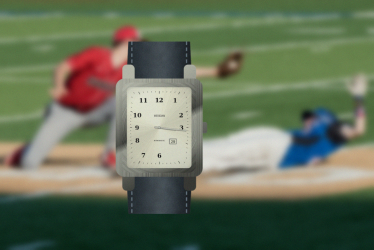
3:16
